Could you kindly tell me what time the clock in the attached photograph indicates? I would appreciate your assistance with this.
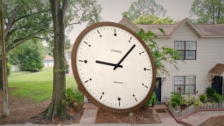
9:07
